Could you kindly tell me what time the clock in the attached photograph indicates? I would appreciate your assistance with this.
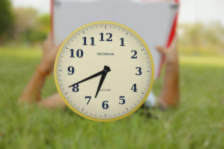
6:41
